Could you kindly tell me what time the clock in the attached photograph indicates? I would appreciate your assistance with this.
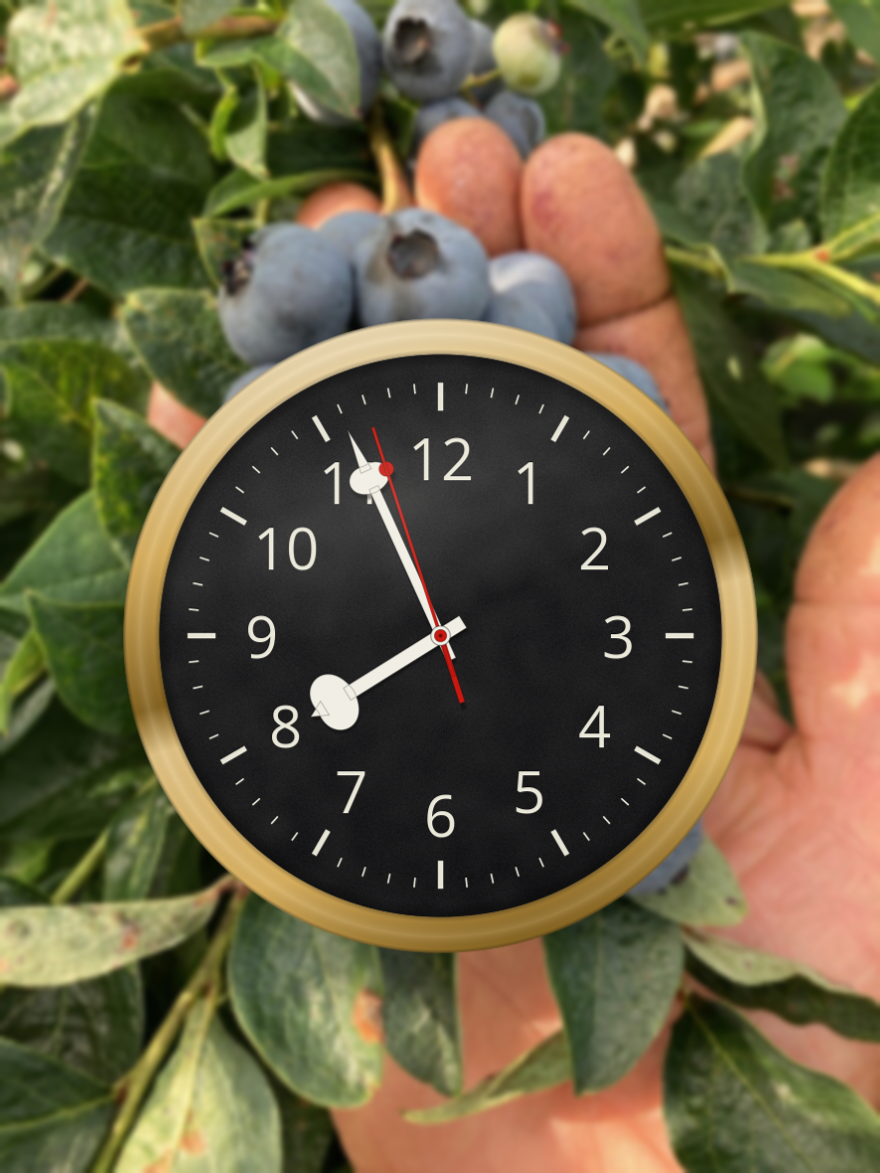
7:55:57
